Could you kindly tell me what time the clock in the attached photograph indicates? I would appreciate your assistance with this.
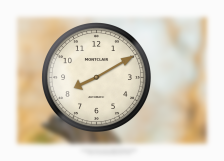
8:10
